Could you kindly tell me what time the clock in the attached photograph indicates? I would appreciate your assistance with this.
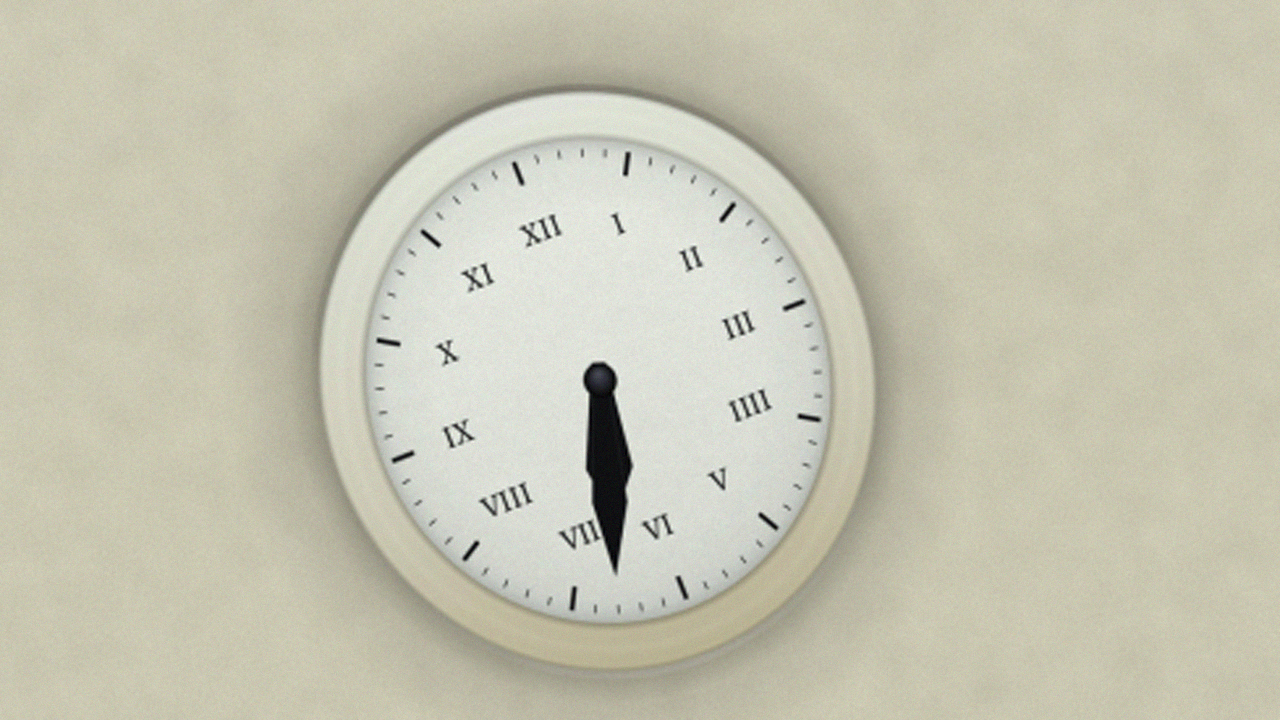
6:33
